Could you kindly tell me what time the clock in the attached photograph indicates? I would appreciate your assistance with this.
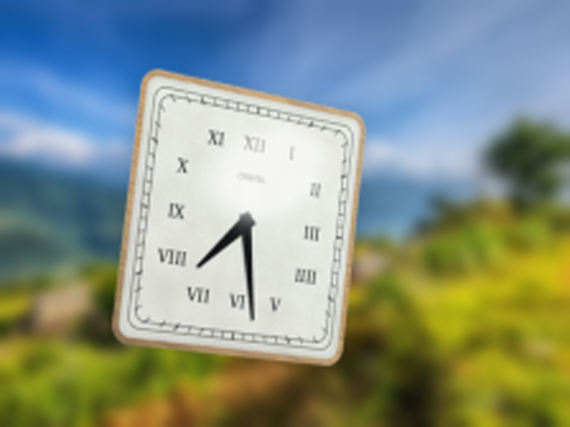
7:28
